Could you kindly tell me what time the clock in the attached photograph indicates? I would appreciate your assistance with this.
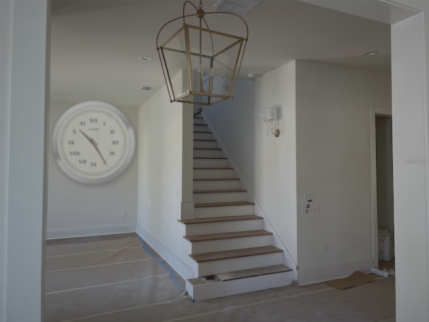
10:25
